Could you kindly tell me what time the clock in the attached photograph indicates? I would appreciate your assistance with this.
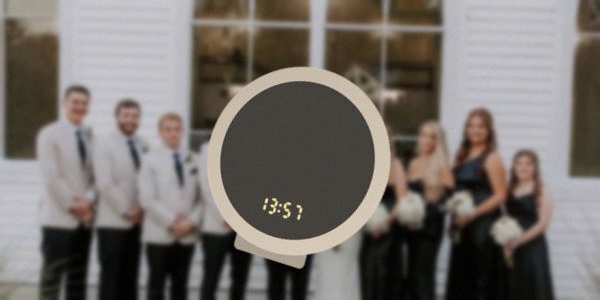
13:57
